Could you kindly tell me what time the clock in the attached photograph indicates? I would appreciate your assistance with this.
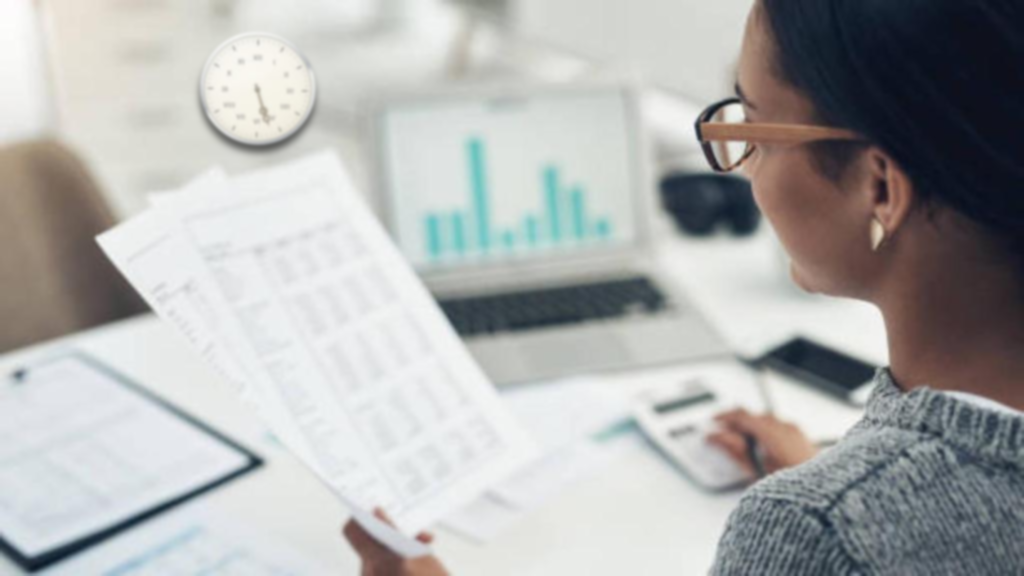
5:27
